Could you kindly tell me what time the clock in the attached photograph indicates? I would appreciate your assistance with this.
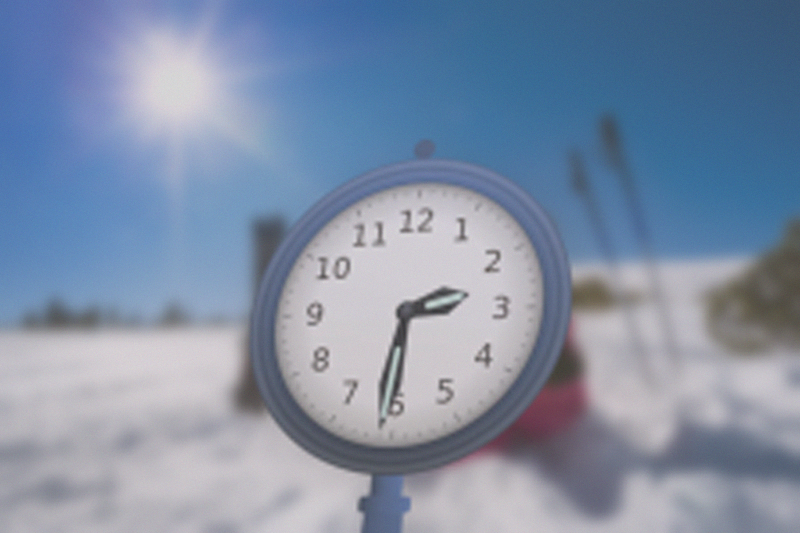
2:31
